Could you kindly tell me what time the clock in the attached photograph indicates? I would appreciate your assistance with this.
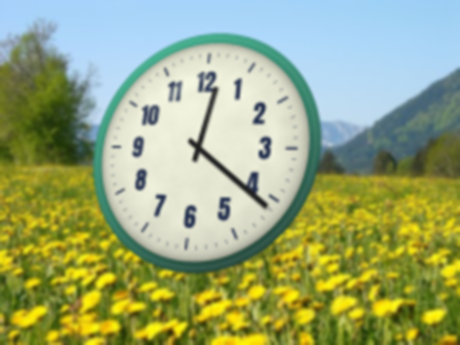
12:21
